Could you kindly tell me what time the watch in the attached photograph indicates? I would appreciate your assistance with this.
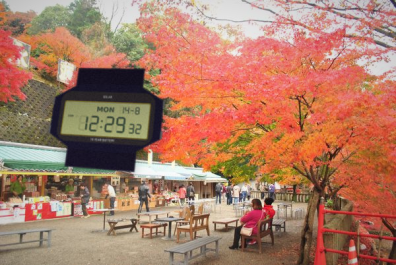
12:29:32
